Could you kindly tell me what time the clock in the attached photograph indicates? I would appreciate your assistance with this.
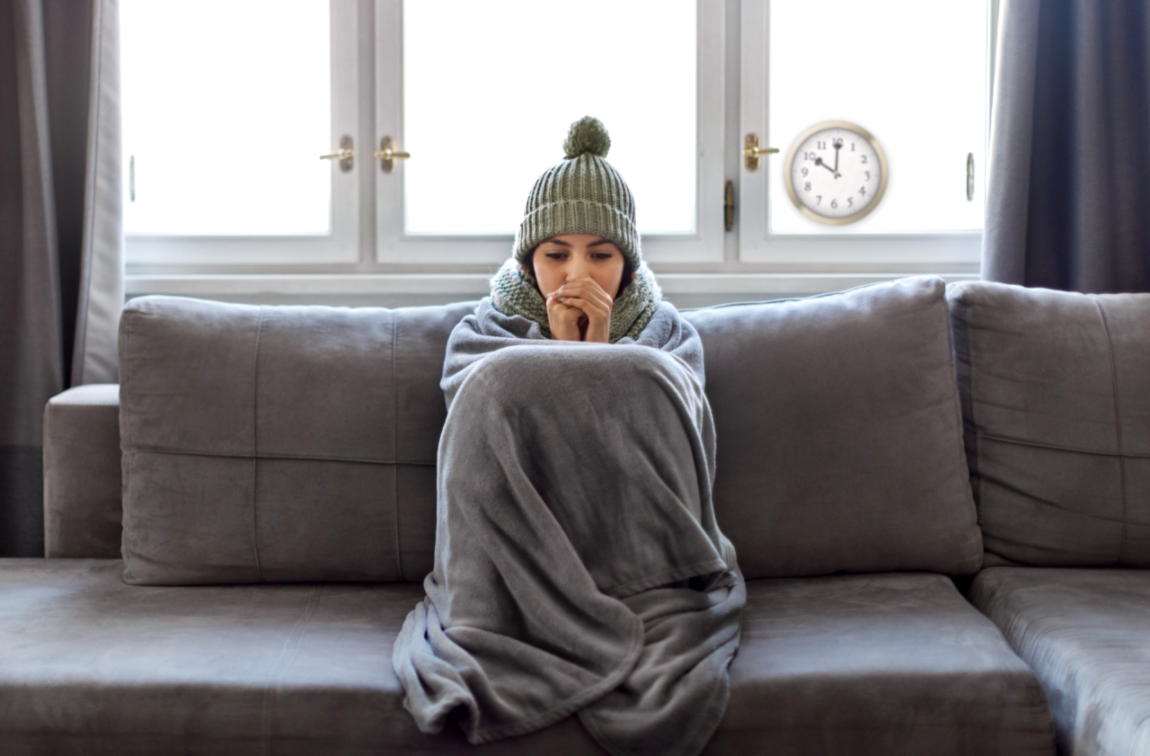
10:00
